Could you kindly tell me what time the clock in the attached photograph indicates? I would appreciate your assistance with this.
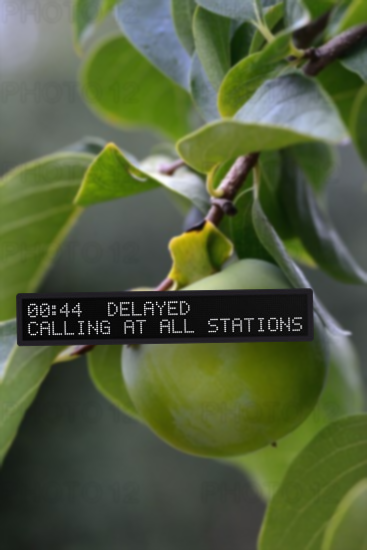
0:44
